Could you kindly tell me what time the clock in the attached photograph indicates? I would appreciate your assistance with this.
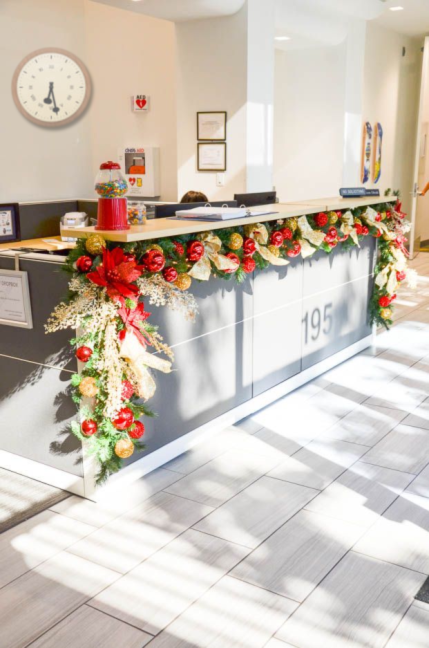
6:28
